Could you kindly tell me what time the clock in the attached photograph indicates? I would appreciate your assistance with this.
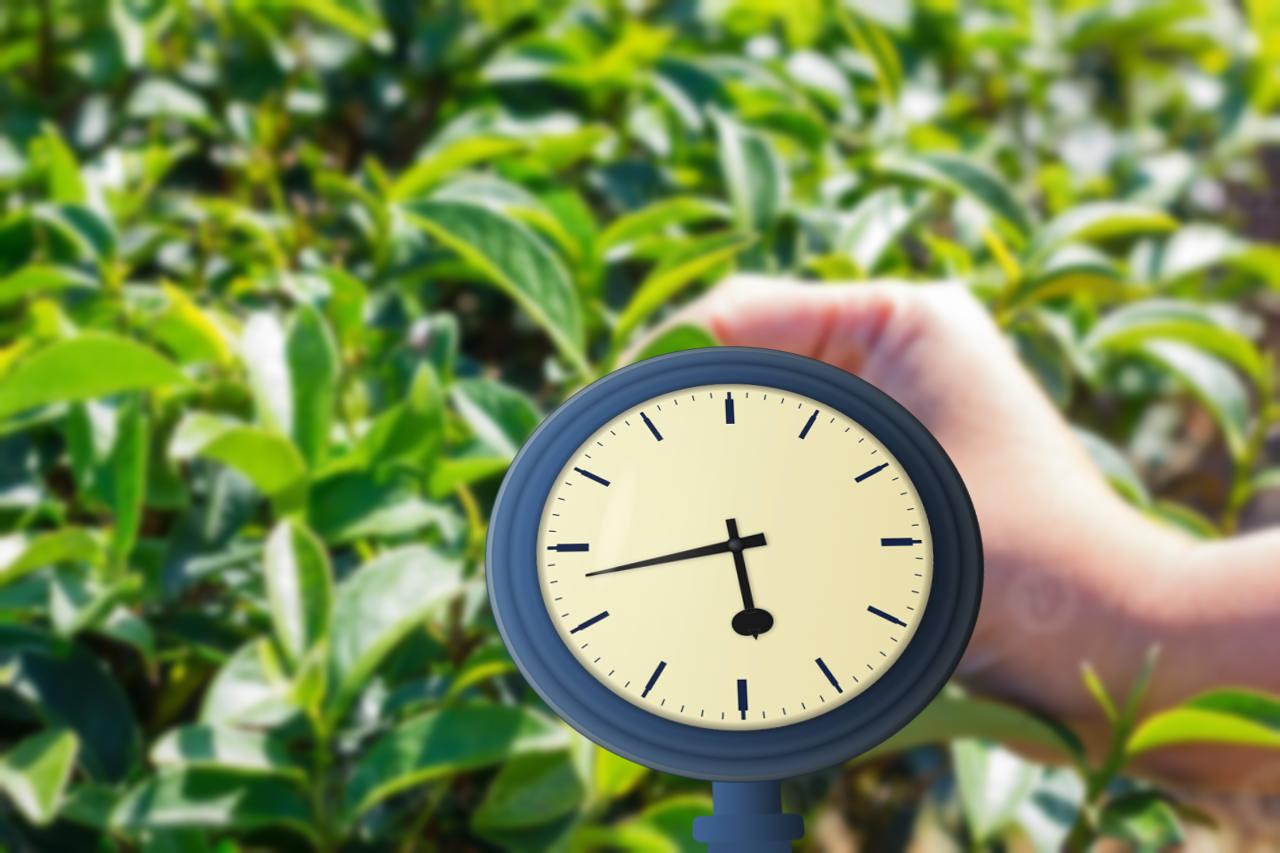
5:43
